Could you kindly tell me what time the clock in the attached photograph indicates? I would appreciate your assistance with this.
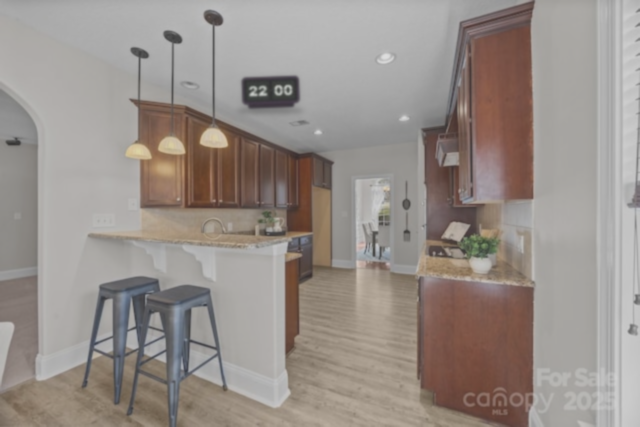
22:00
